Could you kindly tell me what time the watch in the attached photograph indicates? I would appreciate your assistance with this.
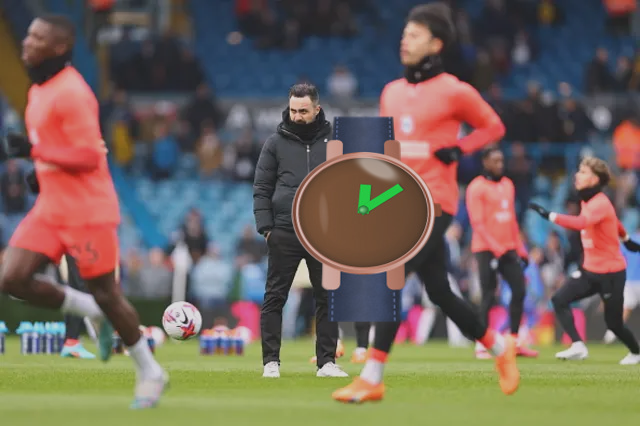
12:09
